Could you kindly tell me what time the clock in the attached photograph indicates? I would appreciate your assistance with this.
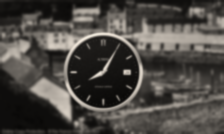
8:05
